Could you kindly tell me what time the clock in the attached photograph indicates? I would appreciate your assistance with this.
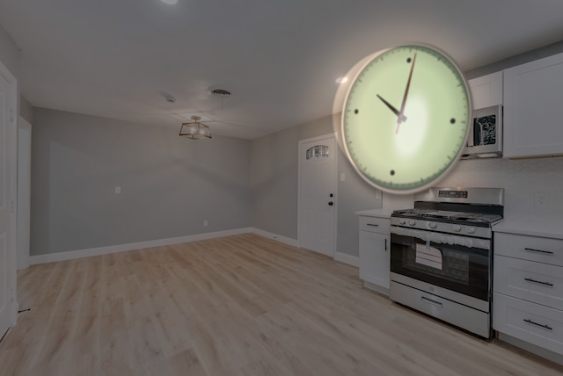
10:01:01
